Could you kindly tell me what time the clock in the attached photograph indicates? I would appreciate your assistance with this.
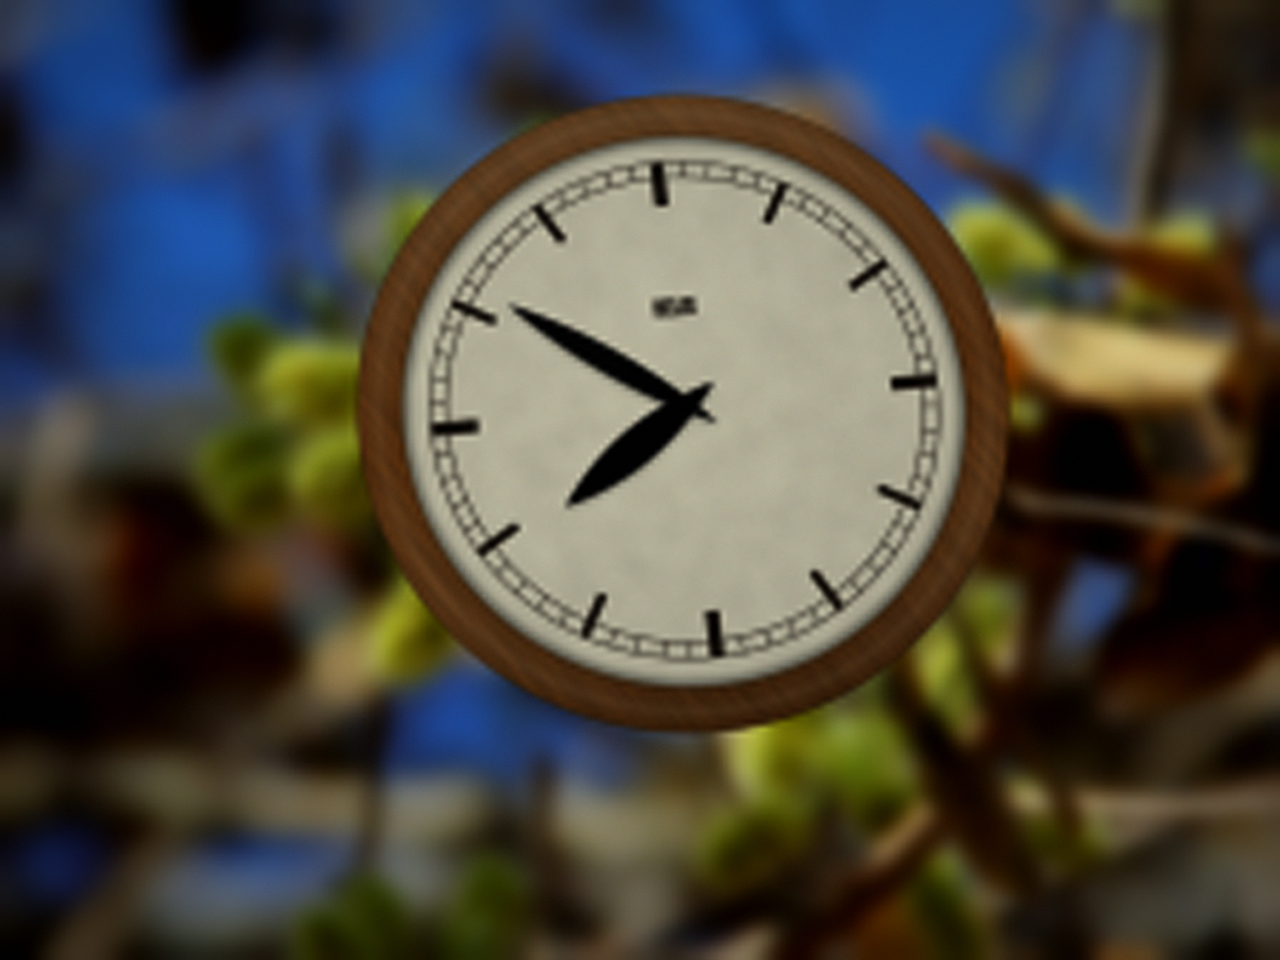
7:51
